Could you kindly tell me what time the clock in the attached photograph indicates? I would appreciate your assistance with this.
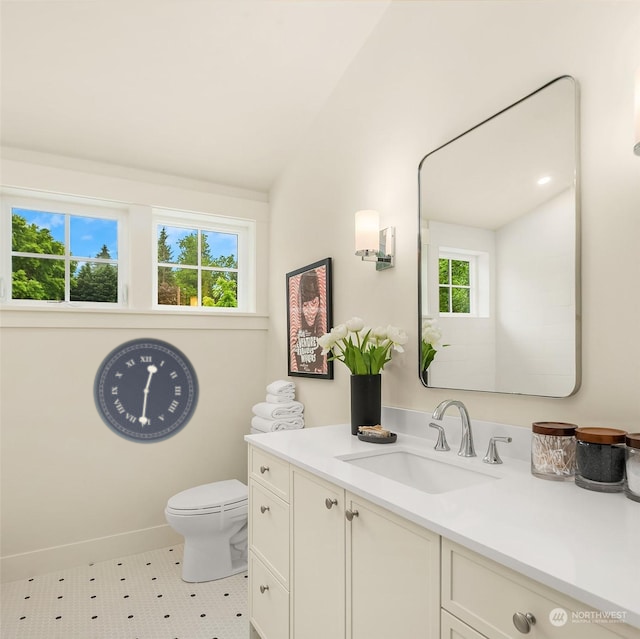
12:31
